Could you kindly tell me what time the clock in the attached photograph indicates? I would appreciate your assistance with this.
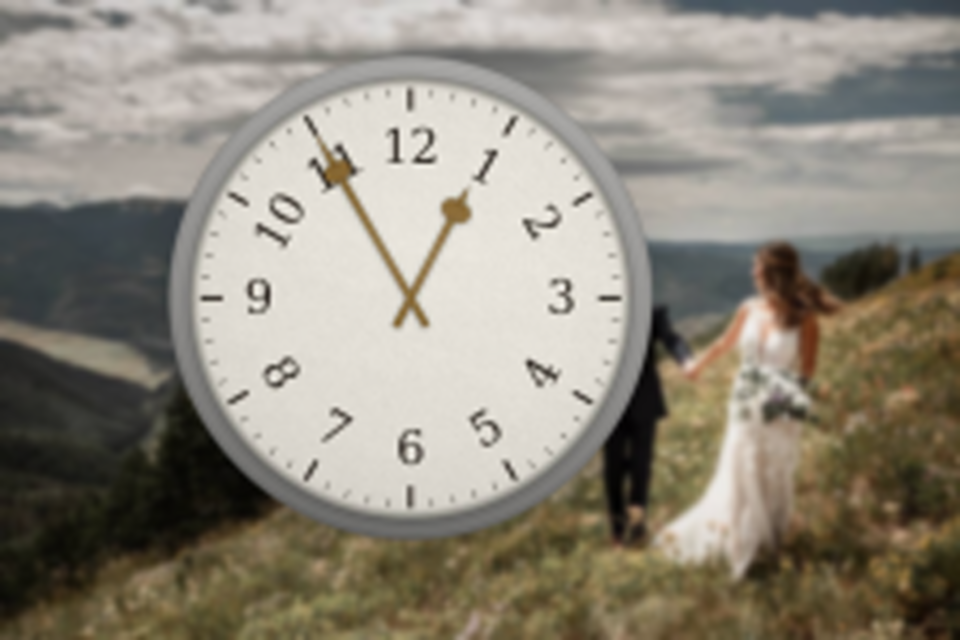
12:55
